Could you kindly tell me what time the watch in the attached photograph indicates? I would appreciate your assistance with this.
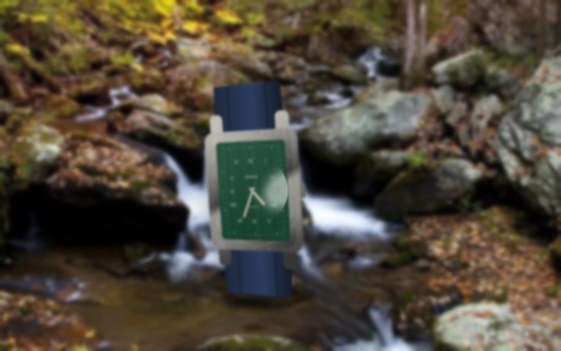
4:34
